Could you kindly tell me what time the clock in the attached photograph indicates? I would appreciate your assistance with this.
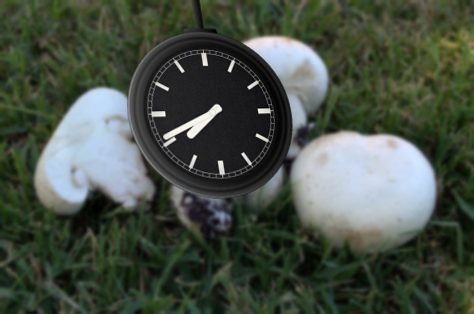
7:41
